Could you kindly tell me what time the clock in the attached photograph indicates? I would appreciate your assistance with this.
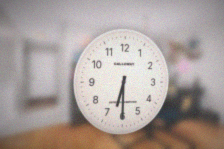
6:30
